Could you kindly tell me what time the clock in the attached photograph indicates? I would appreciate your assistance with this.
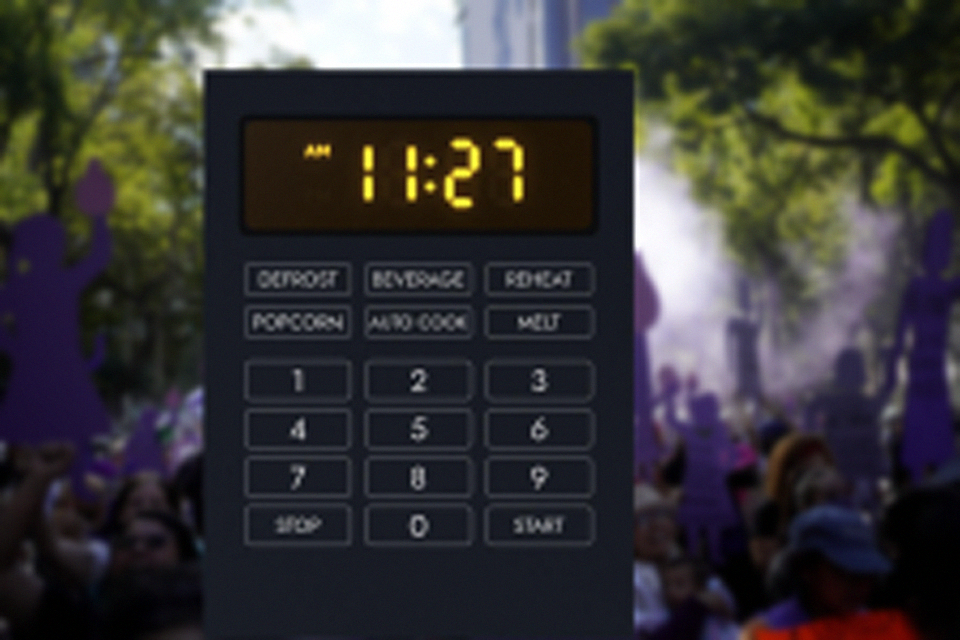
11:27
